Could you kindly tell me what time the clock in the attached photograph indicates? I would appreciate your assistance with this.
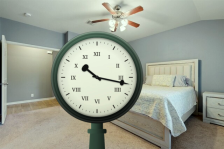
10:17
